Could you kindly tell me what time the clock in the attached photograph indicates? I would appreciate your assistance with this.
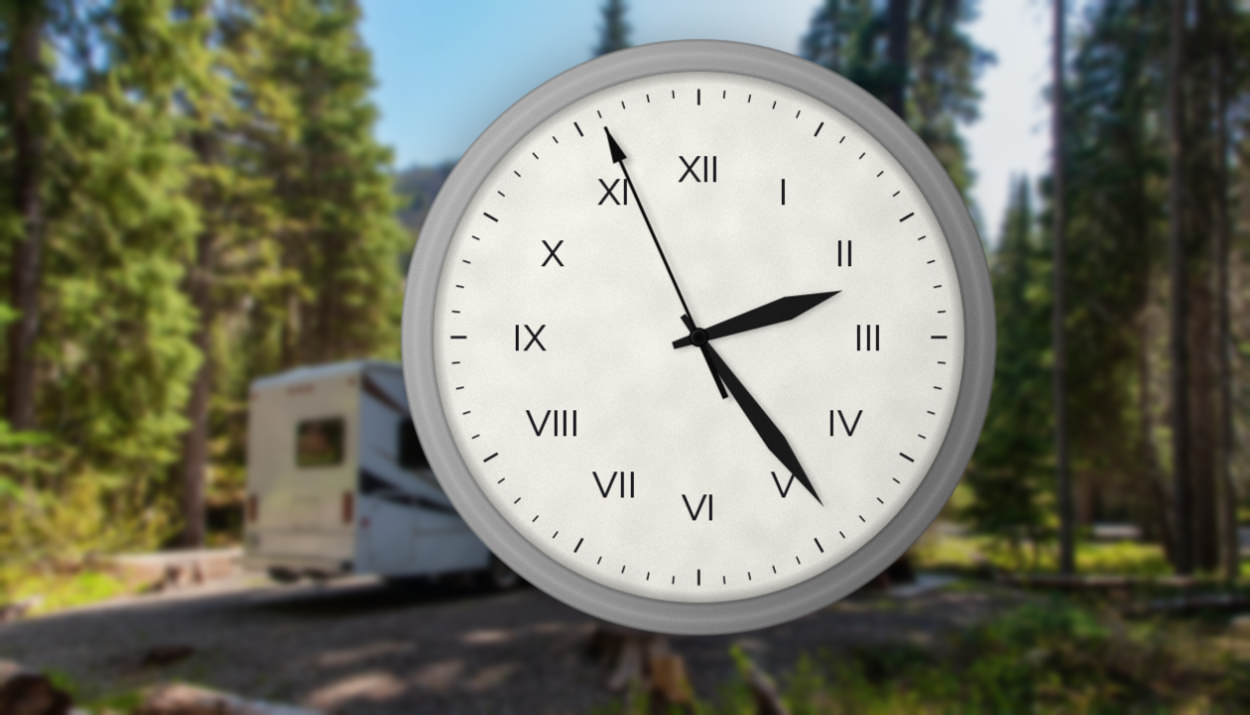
2:23:56
